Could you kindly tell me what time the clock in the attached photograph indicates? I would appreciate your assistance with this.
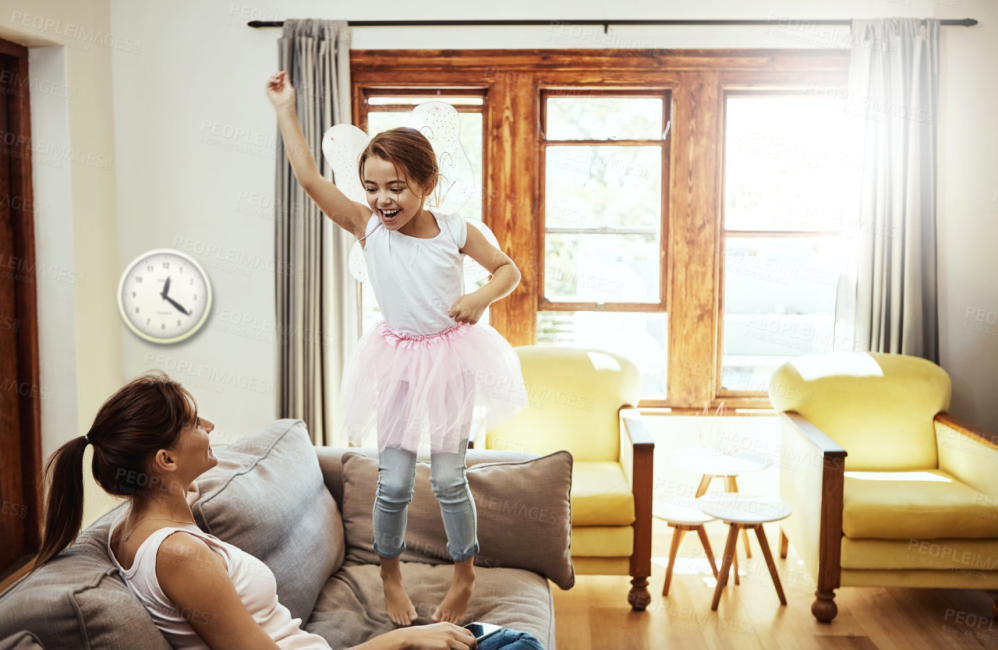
12:21
